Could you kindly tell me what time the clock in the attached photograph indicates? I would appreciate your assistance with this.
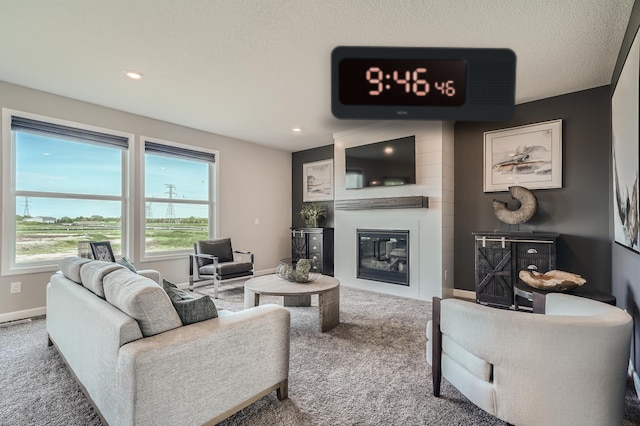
9:46:46
